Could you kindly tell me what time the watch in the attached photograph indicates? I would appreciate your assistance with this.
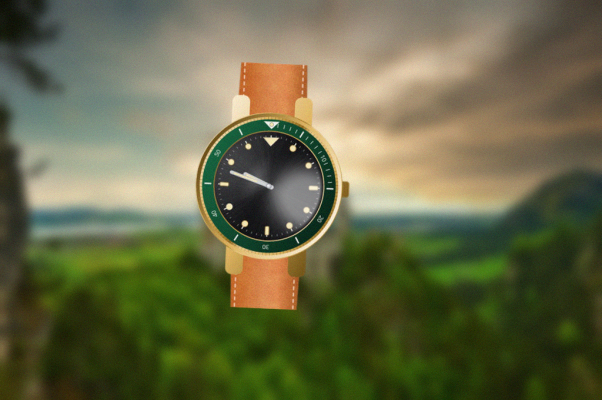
9:48
